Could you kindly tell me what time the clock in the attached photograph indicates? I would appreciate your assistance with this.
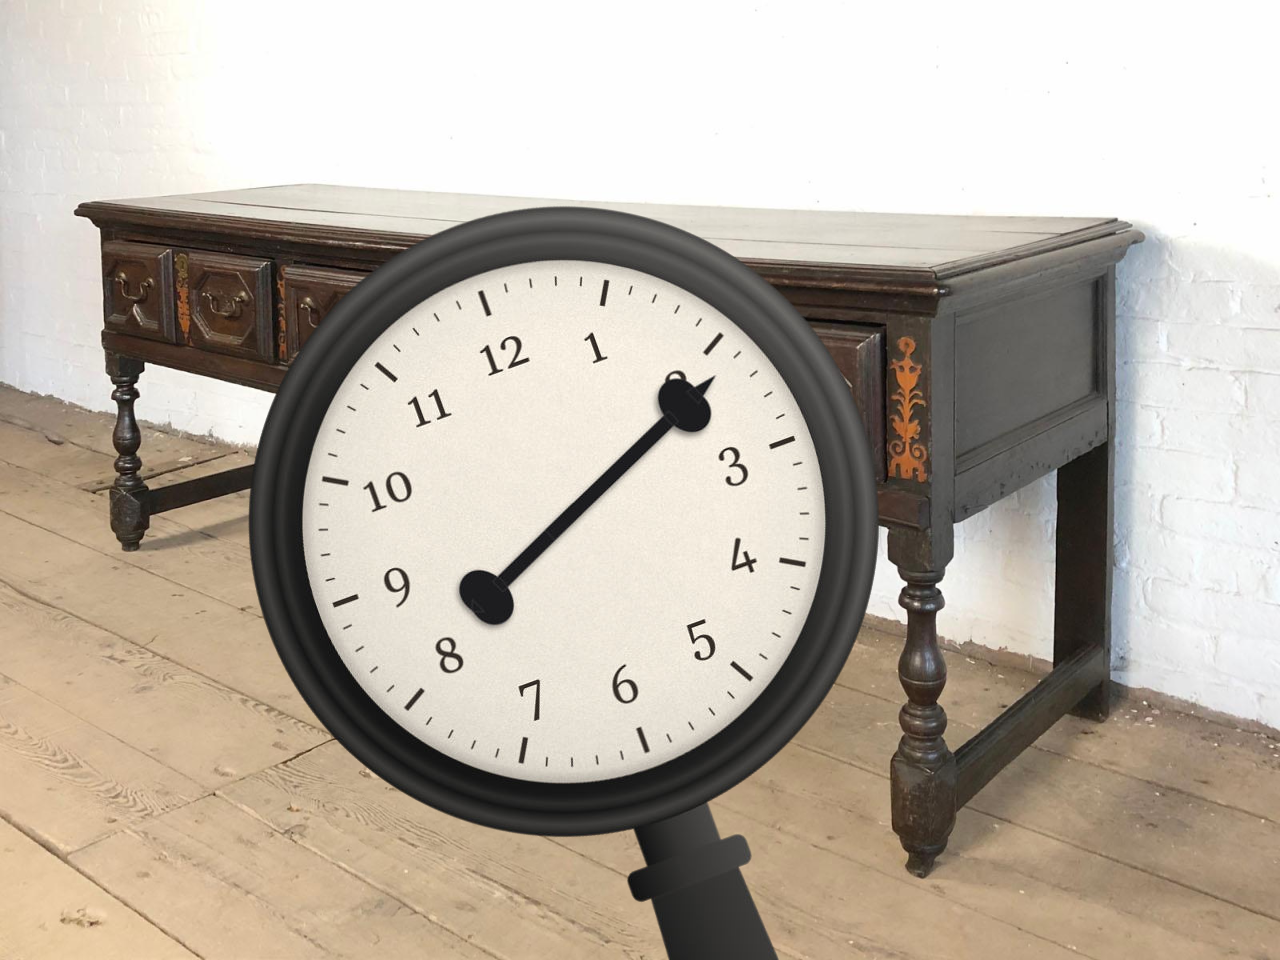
8:11
